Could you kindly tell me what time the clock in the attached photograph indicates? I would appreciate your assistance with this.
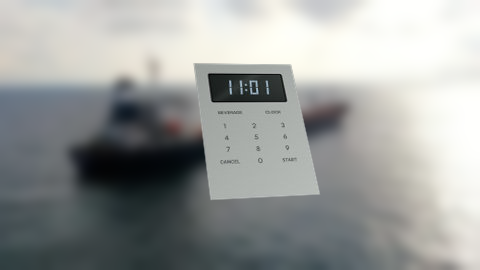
11:01
